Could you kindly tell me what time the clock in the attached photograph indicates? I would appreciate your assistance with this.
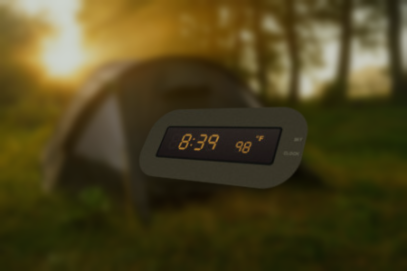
8:39
